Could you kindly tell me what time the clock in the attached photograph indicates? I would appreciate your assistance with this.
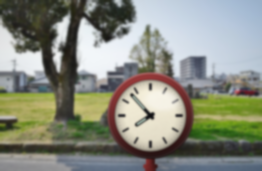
7:53
